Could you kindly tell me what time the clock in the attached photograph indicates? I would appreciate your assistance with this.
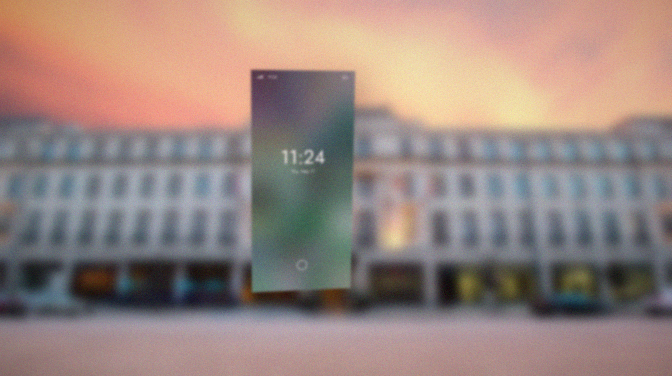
11:24
